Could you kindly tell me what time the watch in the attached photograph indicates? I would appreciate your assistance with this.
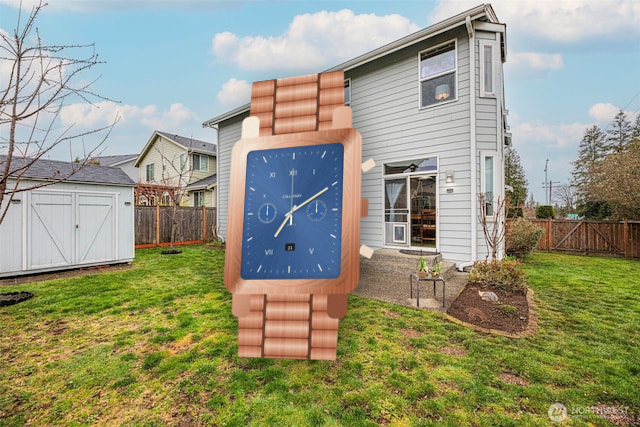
7:10
